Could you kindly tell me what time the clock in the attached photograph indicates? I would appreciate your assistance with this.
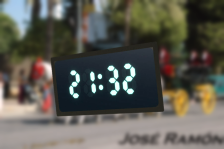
21:32
